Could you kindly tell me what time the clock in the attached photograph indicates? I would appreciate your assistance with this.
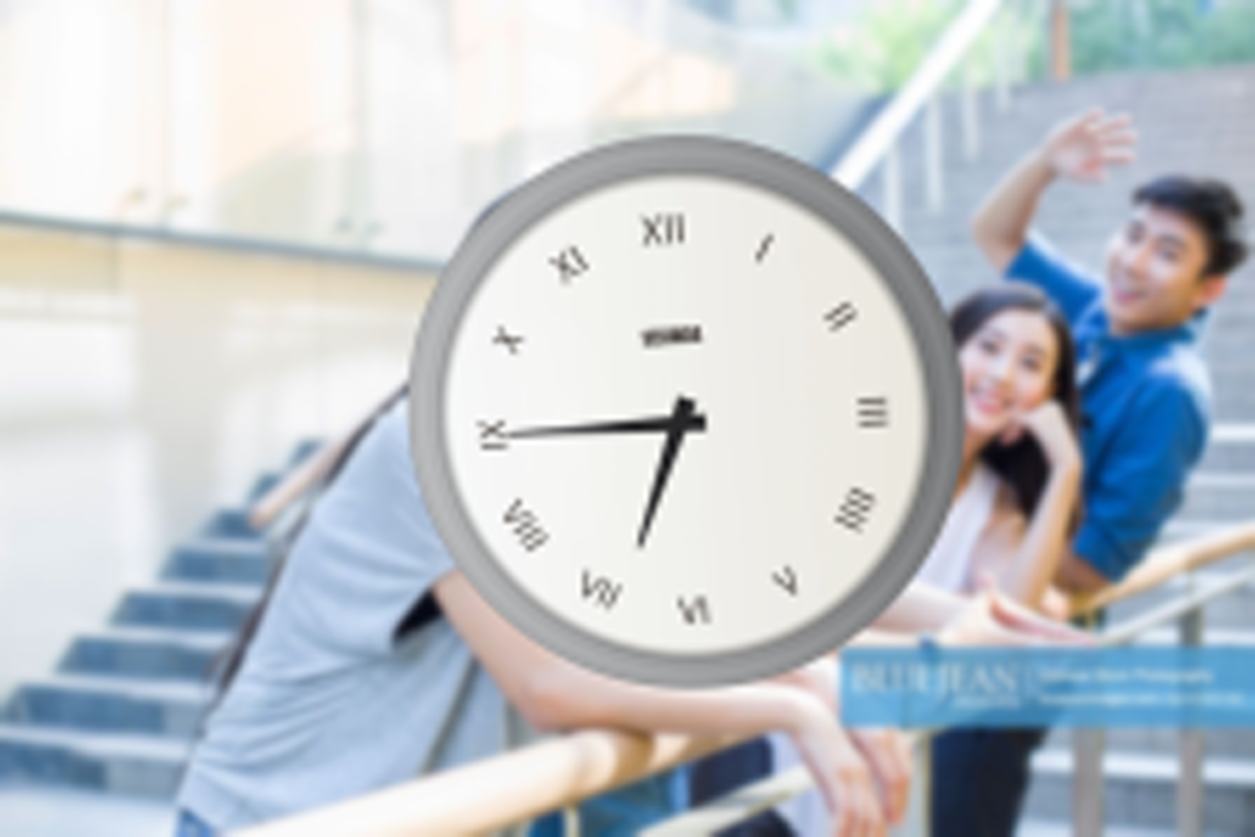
6:45
